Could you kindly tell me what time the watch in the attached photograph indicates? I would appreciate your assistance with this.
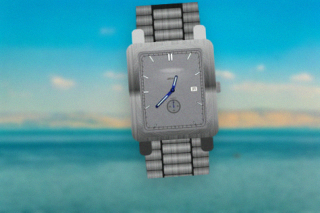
12:38
